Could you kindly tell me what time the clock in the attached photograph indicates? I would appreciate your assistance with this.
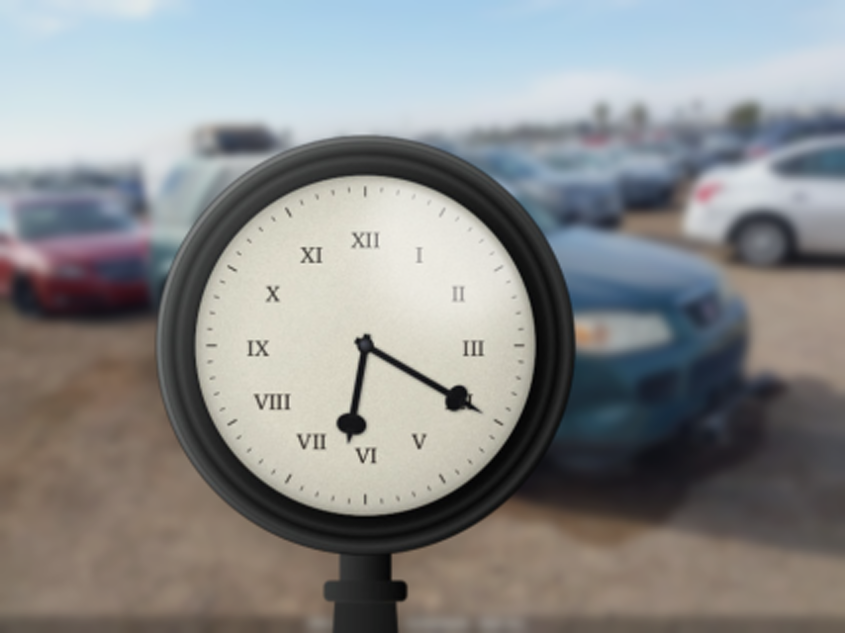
6:20
